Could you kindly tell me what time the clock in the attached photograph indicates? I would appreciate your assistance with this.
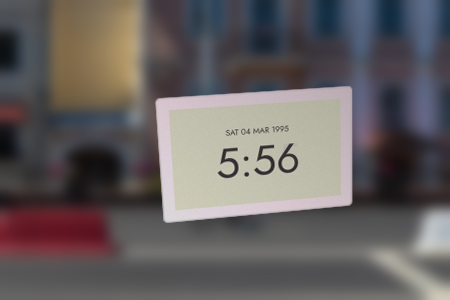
5:56
